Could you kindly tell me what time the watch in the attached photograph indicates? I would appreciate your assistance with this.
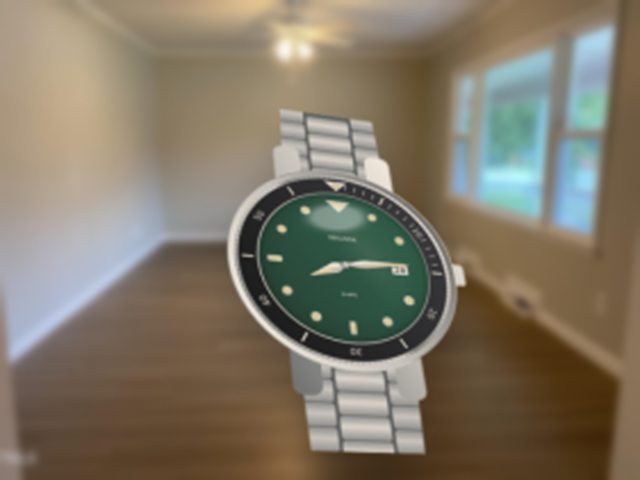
8:14
